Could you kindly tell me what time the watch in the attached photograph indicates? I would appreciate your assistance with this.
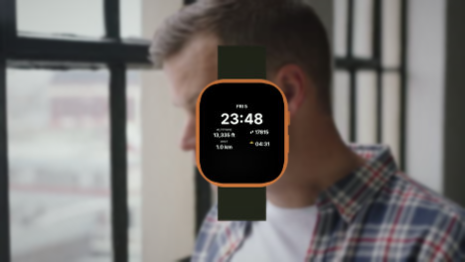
23:48
